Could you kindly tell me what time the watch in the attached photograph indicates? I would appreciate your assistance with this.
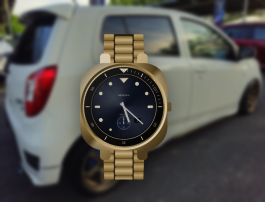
5:22
